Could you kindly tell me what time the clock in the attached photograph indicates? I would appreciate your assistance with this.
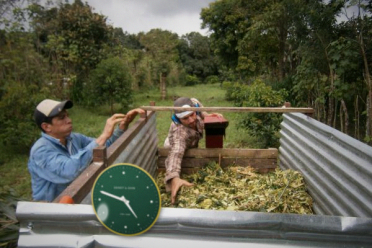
4:48
